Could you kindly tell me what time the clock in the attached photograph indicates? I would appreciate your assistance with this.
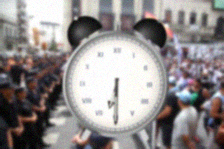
6:30
